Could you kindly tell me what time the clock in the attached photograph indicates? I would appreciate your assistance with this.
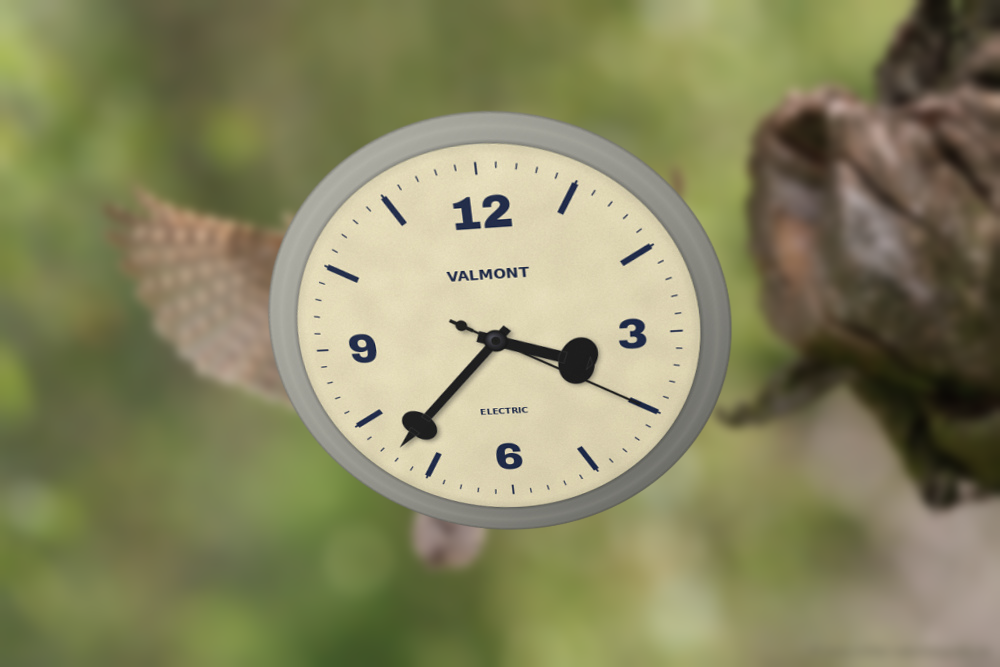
3:37:20
